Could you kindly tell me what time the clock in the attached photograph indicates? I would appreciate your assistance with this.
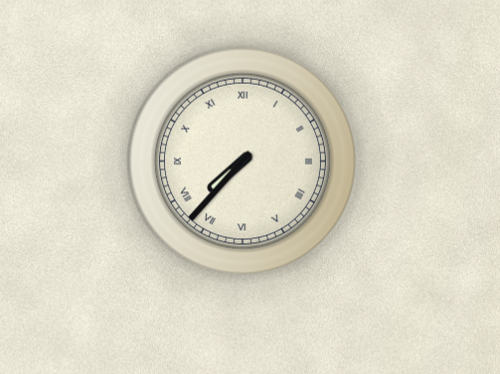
7:37
